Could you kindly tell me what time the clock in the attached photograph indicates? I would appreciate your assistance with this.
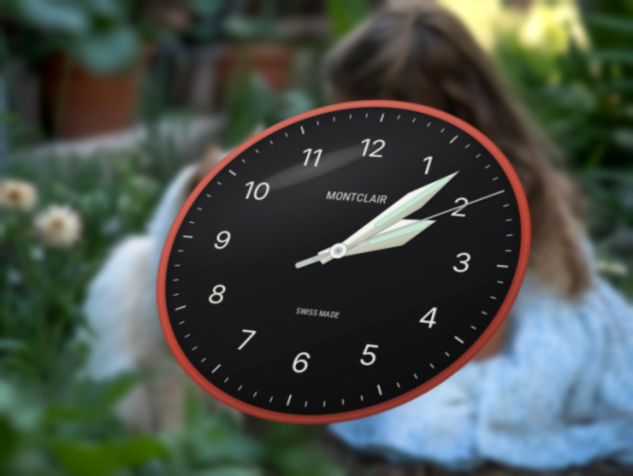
2:07:10
